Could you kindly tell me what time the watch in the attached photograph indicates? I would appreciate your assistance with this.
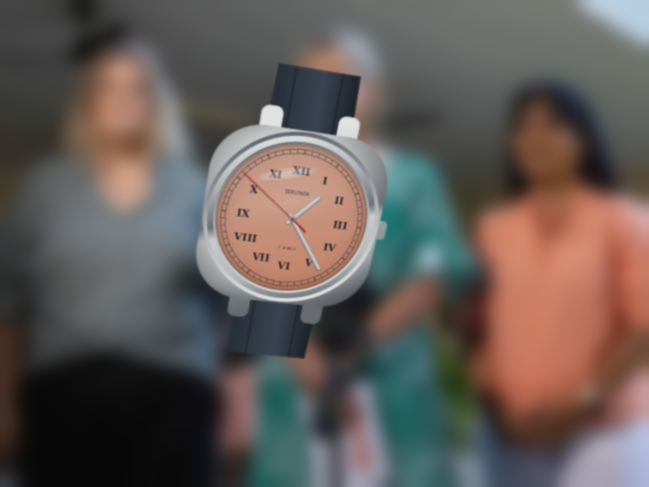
1:23:51
